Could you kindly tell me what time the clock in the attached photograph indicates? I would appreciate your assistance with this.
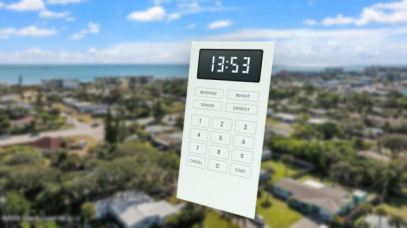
13:53
